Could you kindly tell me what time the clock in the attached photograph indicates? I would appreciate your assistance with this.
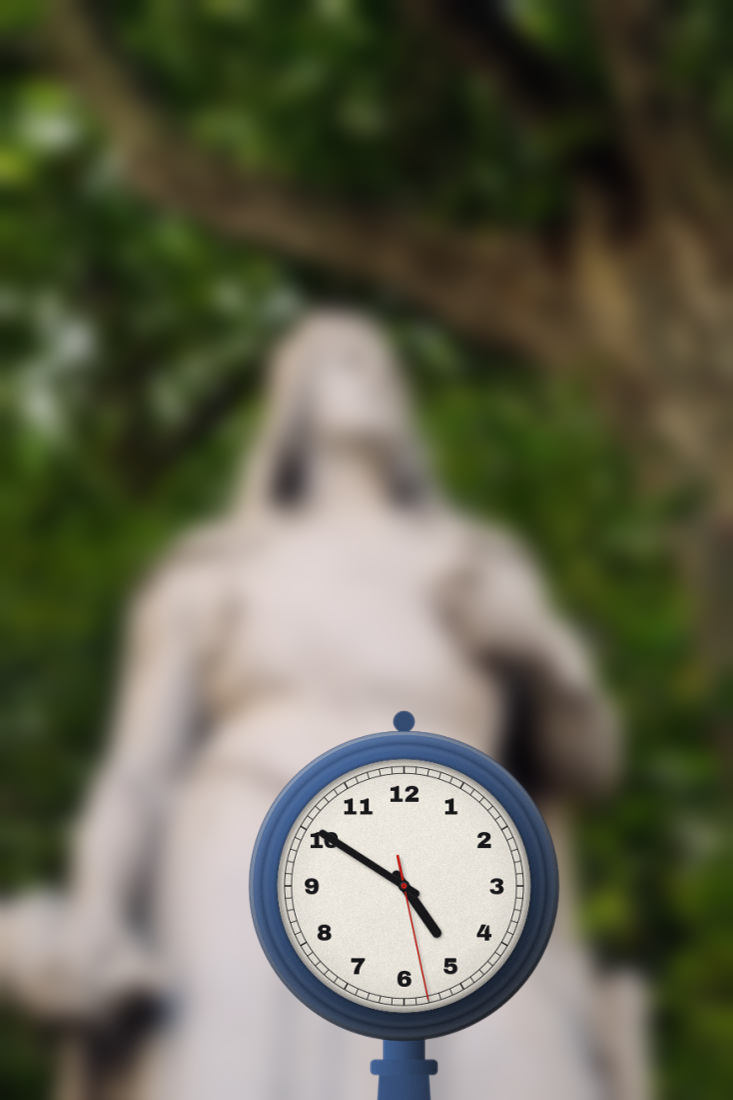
4:50:28
